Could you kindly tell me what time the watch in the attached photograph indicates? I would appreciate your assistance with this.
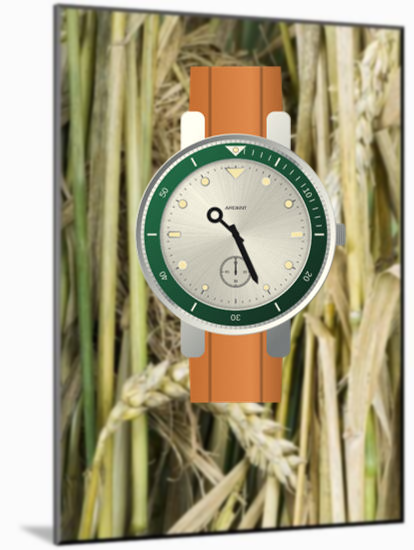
10:26
